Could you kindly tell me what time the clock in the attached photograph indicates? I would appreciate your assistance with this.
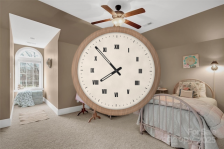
7:53
